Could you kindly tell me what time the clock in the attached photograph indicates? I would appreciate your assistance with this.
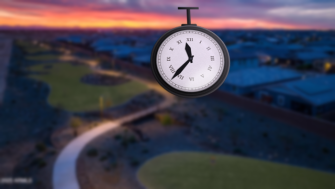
11:37
